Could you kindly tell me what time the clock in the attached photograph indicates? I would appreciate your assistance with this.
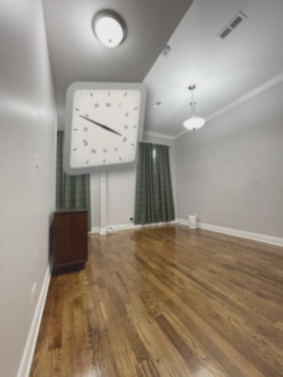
3:49
